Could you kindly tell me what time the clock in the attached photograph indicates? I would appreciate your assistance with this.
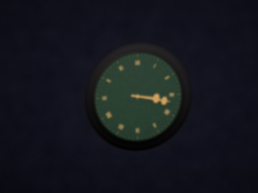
3:17
